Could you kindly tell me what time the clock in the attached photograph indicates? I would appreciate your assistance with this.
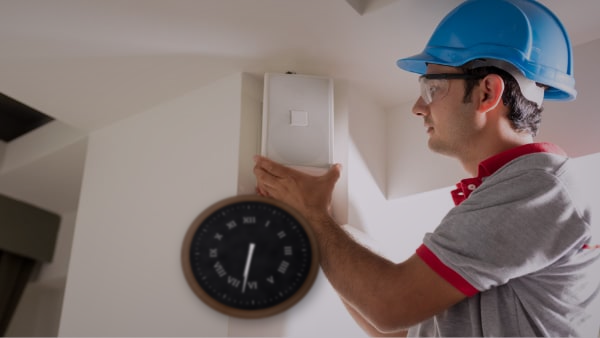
6:32
